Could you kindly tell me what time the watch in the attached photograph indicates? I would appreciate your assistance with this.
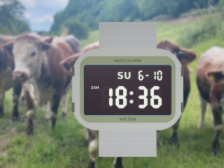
18:36
